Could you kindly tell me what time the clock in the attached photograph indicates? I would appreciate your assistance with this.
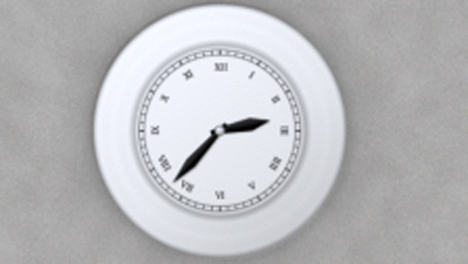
2:37
